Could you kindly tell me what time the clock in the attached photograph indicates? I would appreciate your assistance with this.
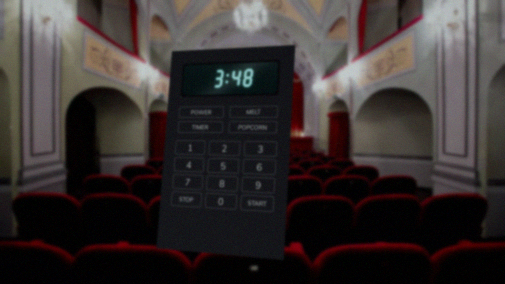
3:48
